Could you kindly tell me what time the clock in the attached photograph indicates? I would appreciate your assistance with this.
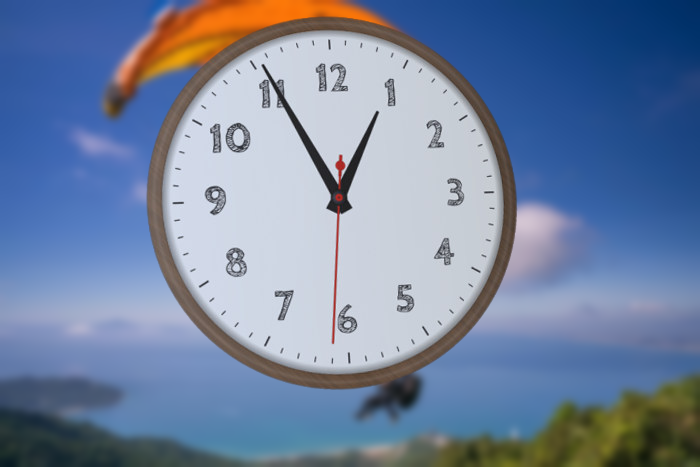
12:55:31
